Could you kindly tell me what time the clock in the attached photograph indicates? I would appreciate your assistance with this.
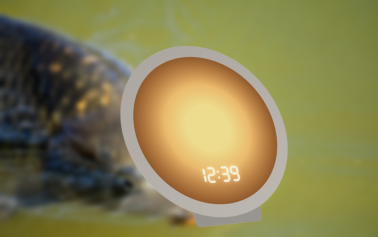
12:39
